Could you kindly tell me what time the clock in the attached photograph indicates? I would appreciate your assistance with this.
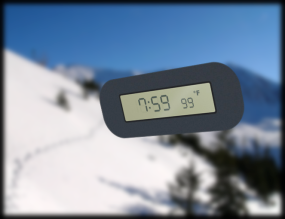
7:59
